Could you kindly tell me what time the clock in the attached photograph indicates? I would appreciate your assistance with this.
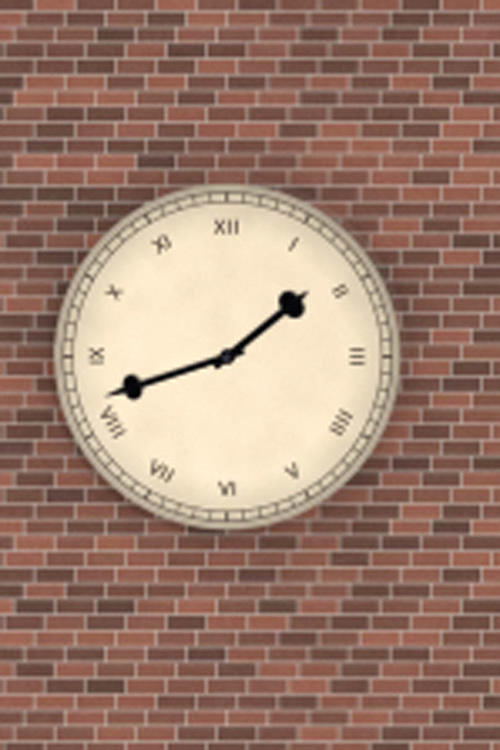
1:42
